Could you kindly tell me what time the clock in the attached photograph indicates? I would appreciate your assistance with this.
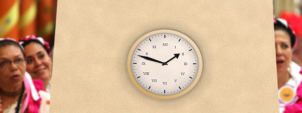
1:48
